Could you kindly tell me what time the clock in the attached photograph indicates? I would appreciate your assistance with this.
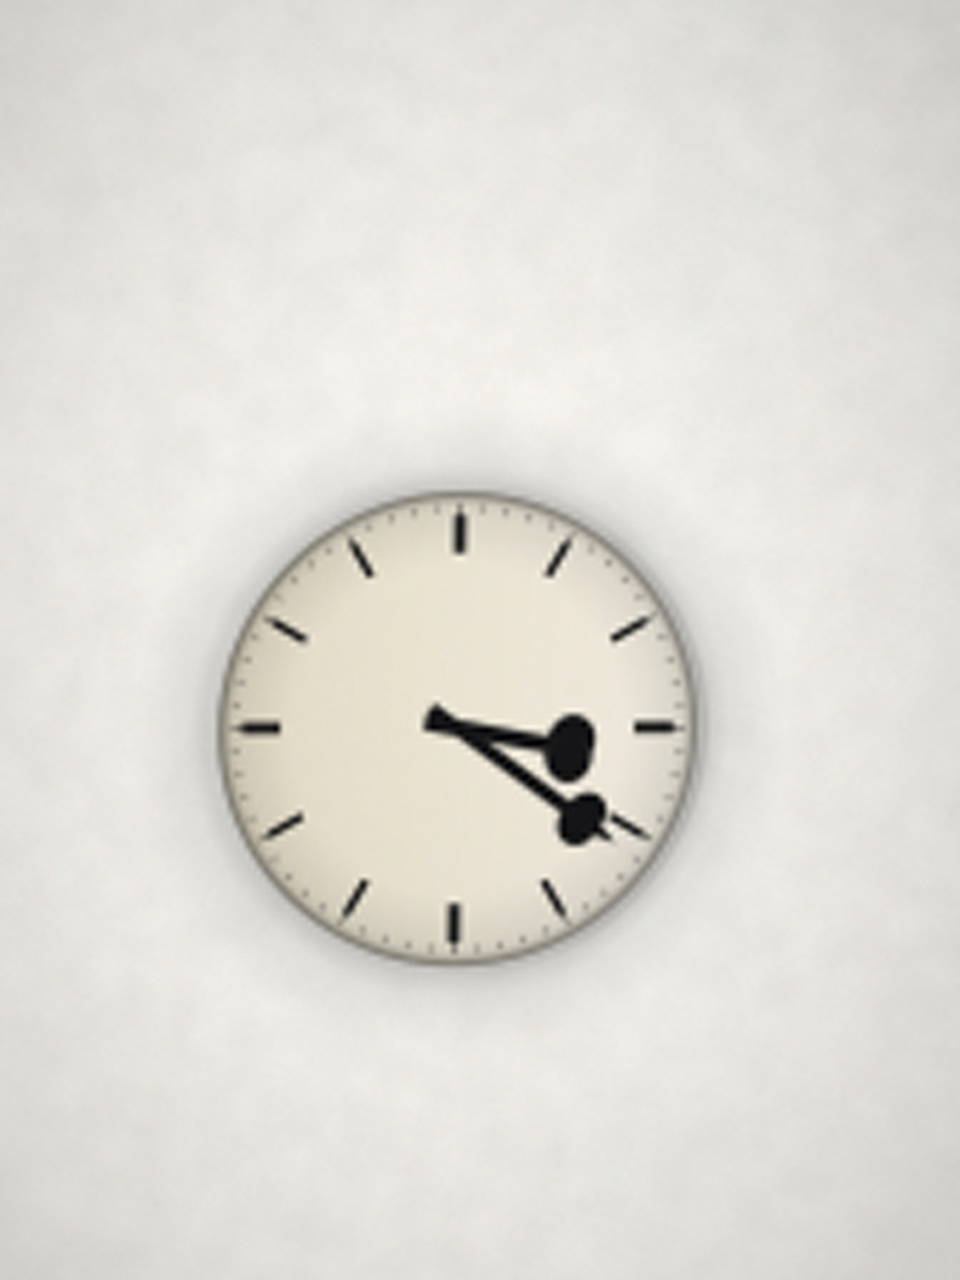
3:21
